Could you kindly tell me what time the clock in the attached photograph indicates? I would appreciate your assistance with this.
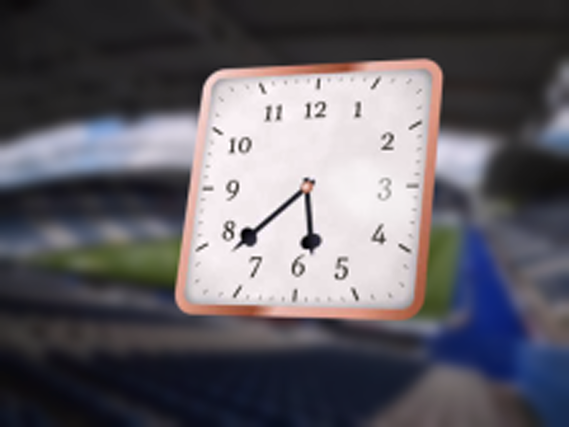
5:38
